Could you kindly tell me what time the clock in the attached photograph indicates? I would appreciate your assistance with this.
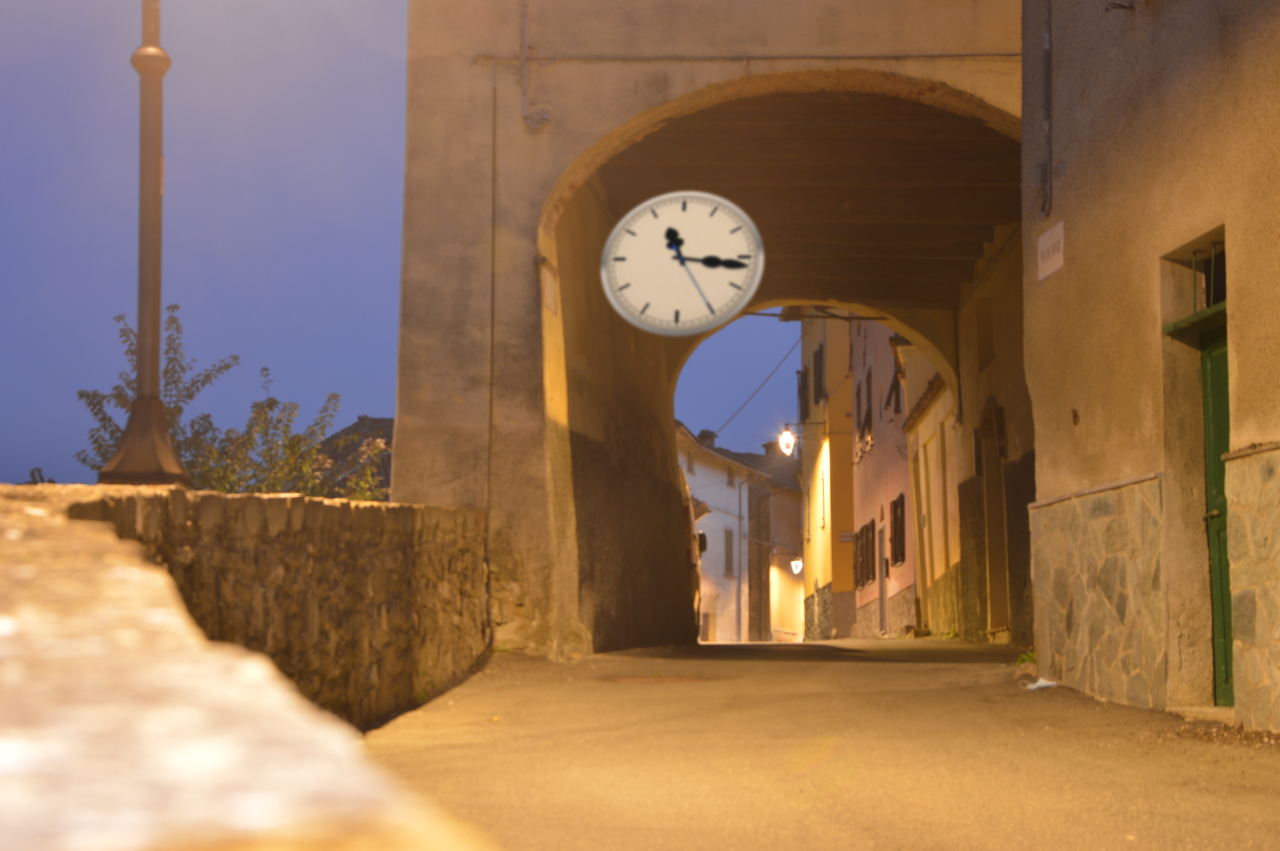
11:16:25
